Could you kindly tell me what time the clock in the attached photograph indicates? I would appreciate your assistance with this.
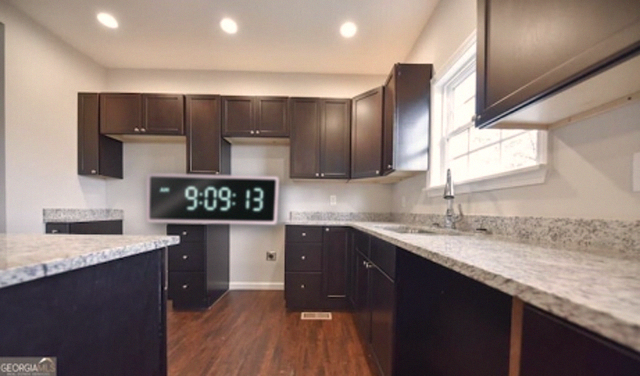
9:09:13
